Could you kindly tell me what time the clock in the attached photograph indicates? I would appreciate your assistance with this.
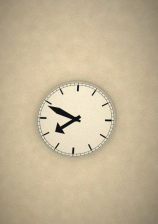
7:49
